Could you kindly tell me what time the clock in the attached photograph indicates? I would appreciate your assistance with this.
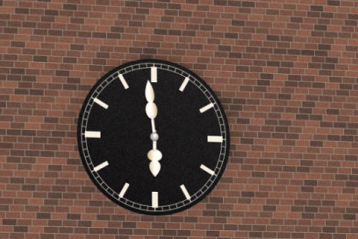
5:59
